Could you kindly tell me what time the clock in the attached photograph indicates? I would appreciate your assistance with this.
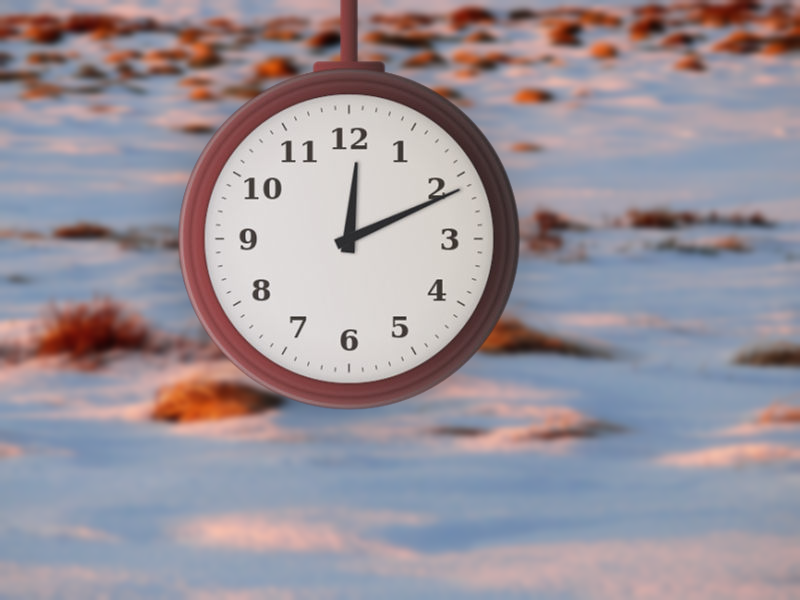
12:11
